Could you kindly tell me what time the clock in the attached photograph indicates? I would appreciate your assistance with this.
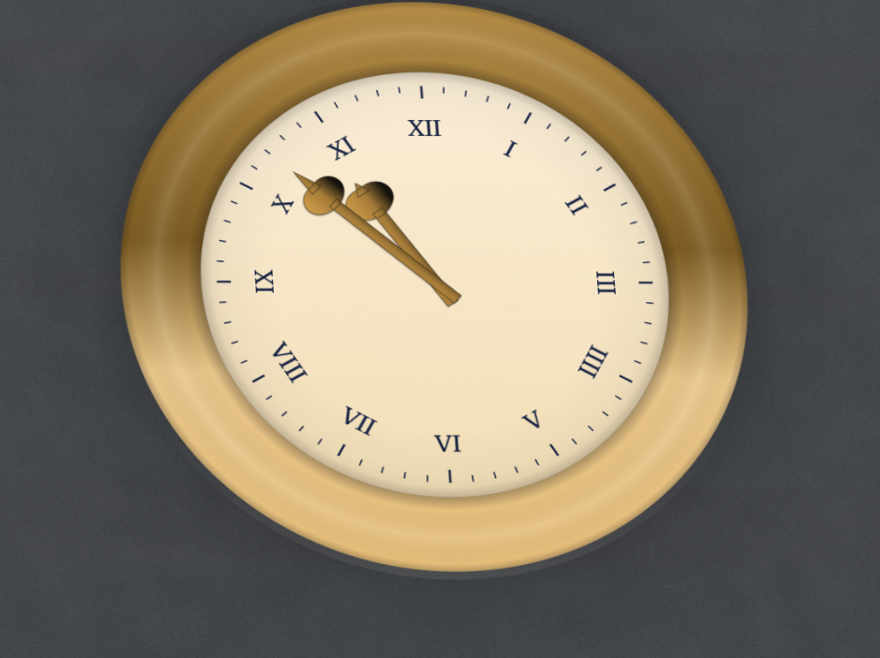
10:52
